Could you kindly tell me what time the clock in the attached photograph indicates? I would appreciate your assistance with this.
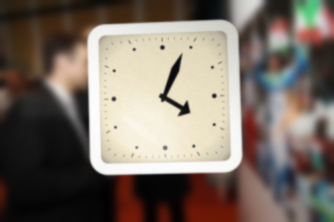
4:04
